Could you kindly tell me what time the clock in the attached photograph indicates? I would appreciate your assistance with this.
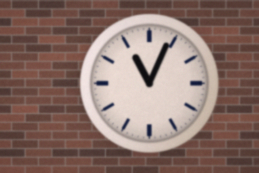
11:04
